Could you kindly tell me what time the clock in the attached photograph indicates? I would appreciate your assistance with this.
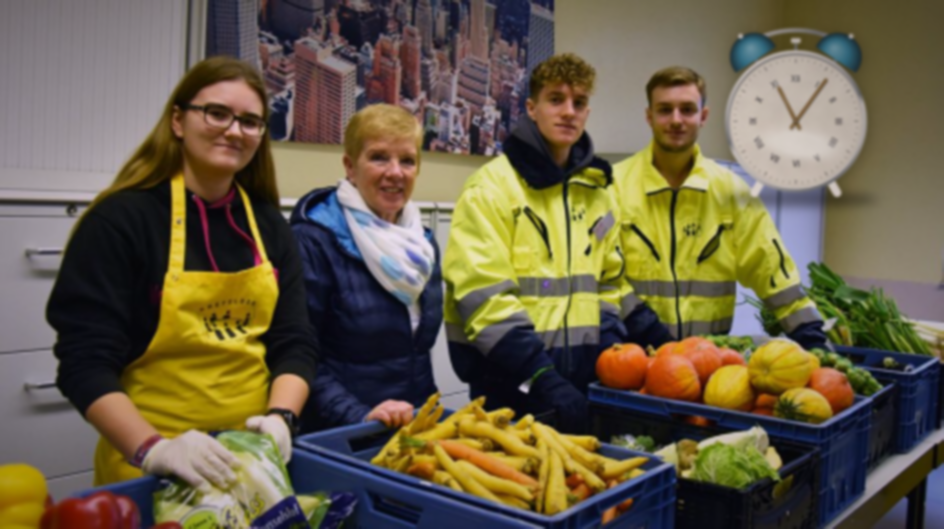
11:06
